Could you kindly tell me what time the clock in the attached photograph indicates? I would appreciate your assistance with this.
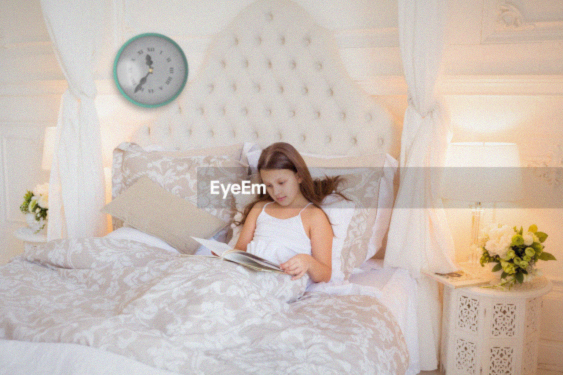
11:36
